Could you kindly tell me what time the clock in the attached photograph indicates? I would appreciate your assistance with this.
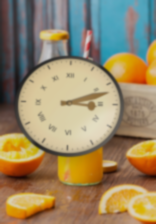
3:12
